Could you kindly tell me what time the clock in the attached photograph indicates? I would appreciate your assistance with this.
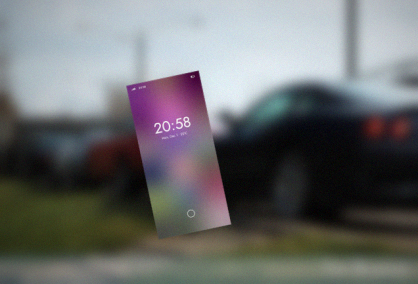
20:58
